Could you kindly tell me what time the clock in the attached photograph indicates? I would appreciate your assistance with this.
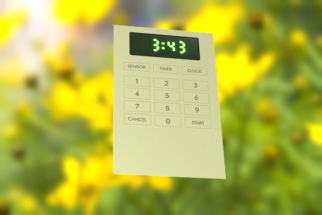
3:43
